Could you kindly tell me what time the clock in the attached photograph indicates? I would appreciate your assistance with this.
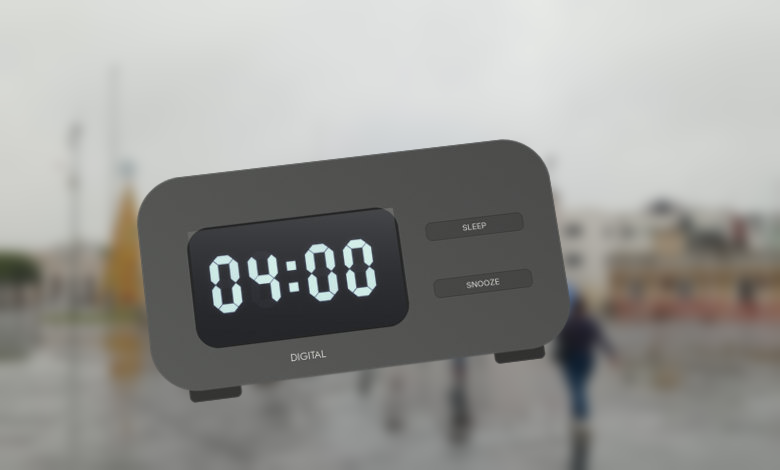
4:00
